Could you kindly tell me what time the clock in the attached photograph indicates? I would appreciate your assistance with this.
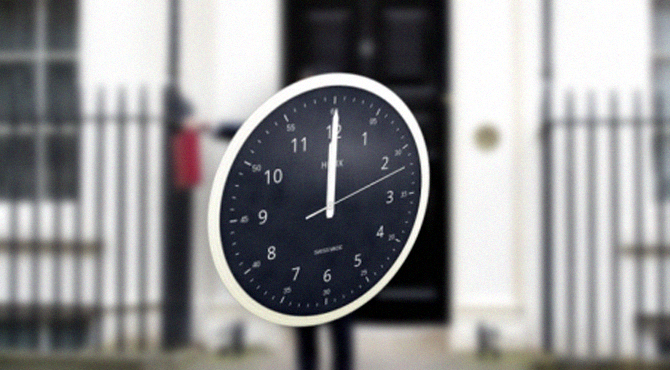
12:00:12
